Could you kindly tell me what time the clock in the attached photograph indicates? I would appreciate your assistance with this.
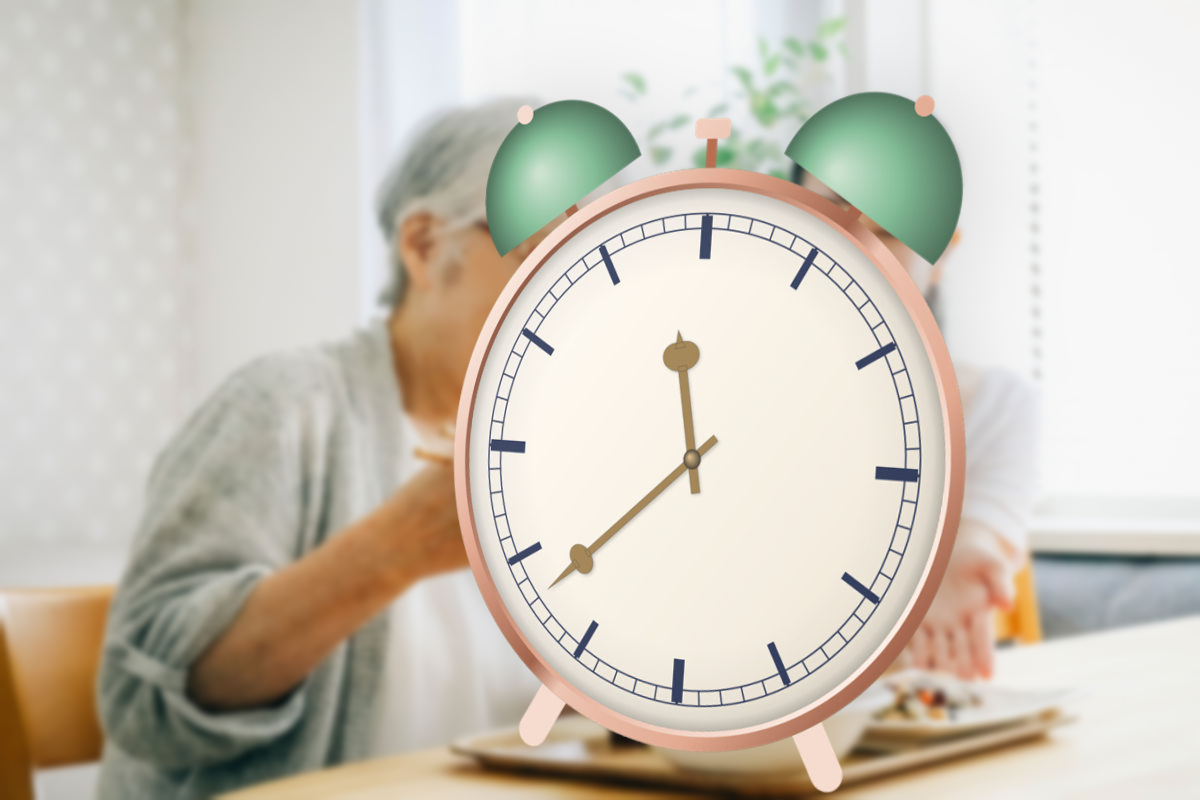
11:38
